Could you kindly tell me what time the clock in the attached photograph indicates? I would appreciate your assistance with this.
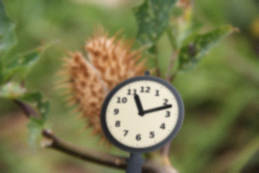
11:12
